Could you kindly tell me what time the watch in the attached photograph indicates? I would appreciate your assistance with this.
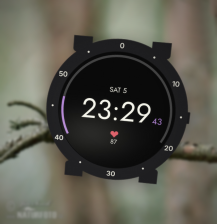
23:29:43
